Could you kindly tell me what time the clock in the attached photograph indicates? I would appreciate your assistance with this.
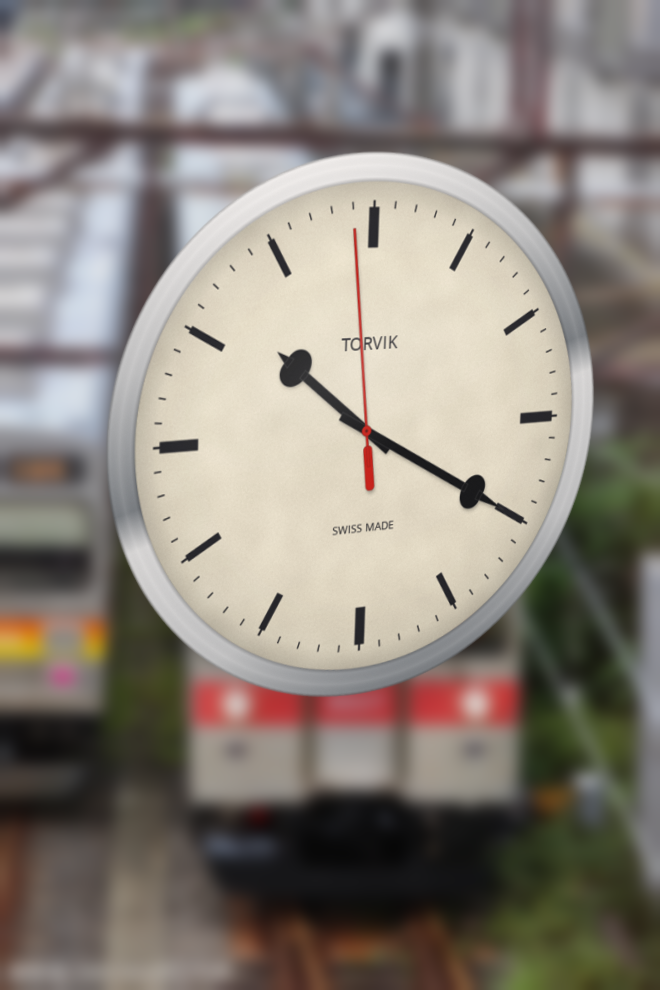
10:19:59
